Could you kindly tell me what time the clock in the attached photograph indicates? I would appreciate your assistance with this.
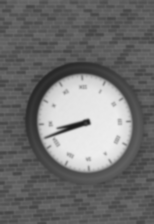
8:42
